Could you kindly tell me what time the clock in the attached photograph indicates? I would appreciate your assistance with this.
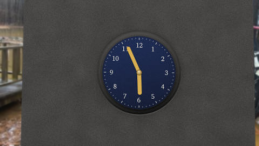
5:56
